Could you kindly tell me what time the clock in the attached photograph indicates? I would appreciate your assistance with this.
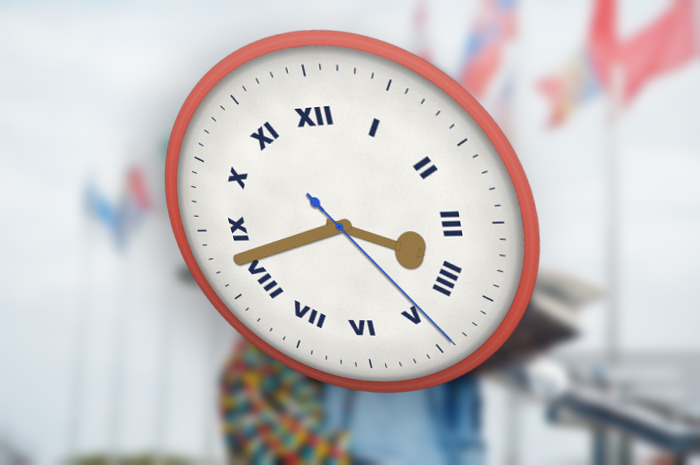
3:42:24
